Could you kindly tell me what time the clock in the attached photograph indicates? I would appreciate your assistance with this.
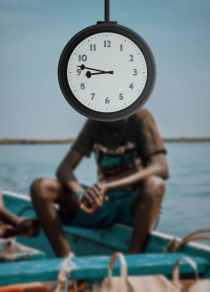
8:47
